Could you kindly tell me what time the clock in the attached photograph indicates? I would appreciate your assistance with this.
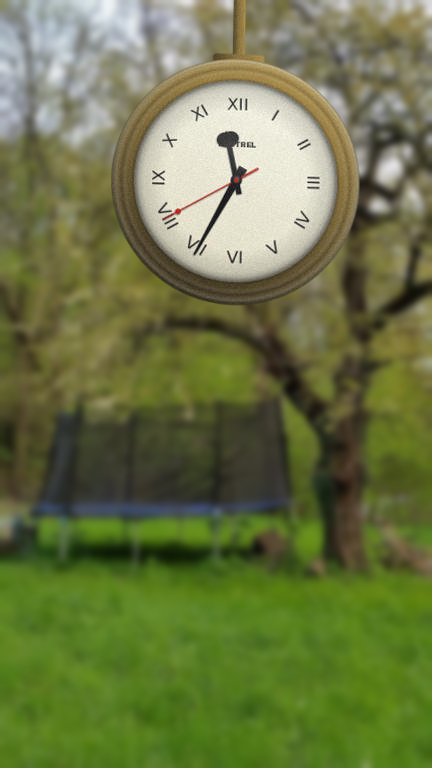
11:34:40
